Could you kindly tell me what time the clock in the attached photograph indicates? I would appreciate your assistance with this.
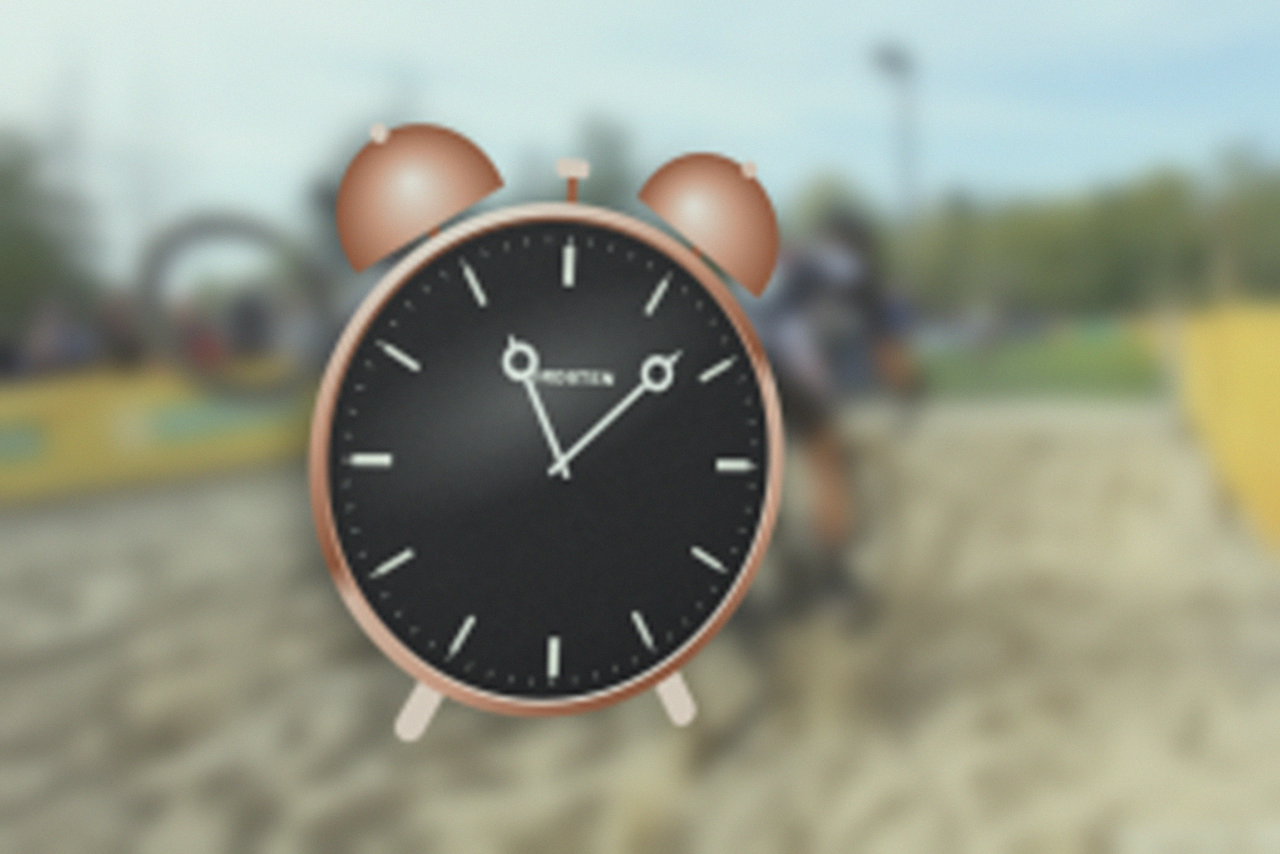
11:08
